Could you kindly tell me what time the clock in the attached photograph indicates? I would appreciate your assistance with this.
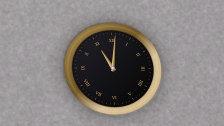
11:01
